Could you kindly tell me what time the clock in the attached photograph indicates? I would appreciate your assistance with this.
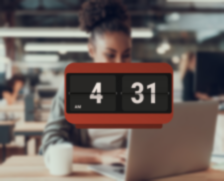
4:31
